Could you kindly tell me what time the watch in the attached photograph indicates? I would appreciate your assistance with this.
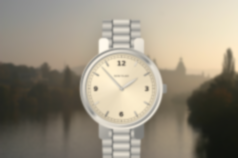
1:53
